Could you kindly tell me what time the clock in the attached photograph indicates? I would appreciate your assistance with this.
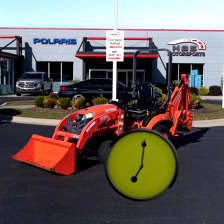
7:01
